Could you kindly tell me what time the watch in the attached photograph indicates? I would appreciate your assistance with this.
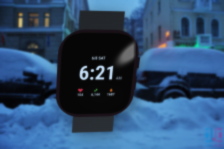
6:21
